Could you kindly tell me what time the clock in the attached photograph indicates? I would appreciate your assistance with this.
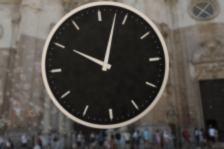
10:03
